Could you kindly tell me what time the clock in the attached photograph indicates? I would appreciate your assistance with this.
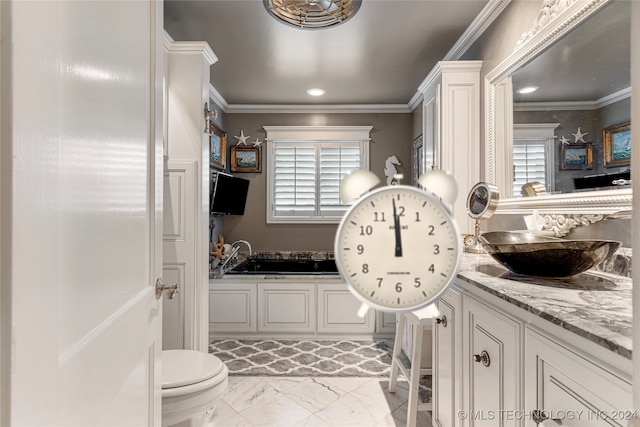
11:59
